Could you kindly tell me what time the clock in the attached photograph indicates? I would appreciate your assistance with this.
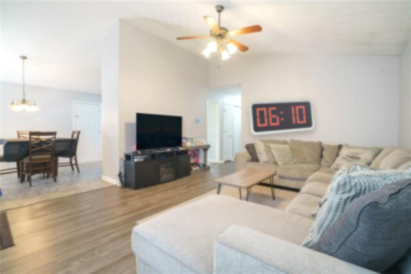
6:10
